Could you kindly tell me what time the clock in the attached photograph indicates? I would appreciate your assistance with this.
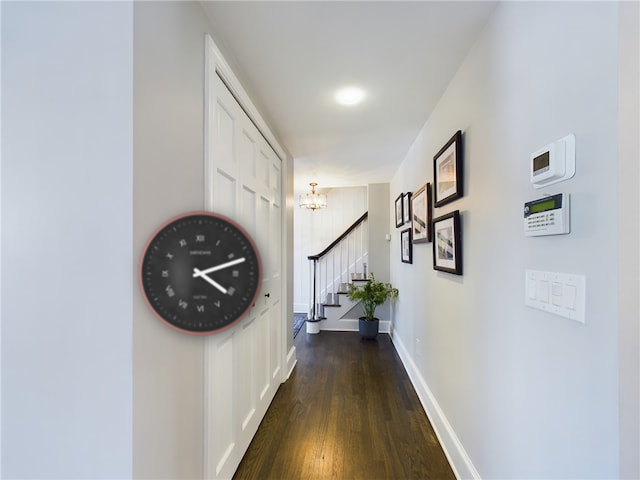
4:12
